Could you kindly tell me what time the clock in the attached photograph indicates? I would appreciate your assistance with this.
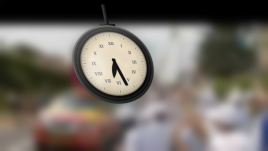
6:27
